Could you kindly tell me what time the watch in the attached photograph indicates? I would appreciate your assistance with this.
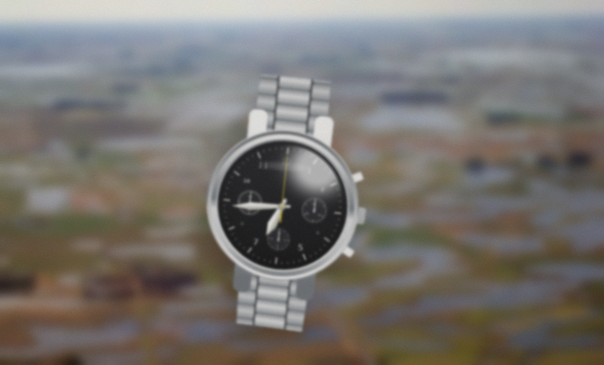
6:44
